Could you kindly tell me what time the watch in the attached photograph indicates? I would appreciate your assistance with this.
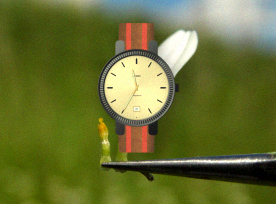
11:35
